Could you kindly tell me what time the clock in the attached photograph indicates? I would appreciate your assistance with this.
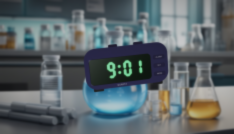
9:01
